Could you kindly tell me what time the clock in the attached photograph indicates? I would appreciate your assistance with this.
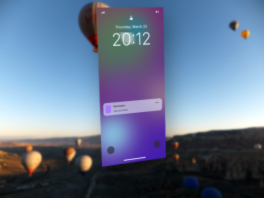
20:12
